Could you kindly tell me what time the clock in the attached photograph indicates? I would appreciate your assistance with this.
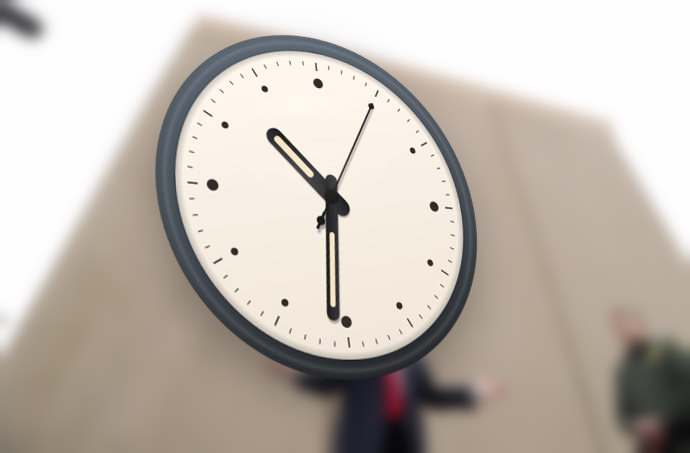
10:31:05
